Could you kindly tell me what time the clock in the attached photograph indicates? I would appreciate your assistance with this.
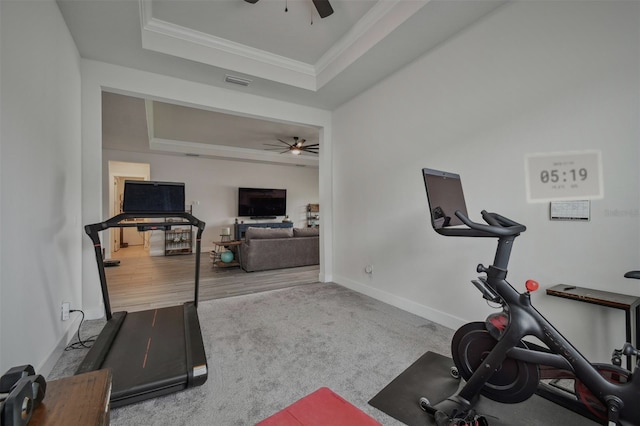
5:19
